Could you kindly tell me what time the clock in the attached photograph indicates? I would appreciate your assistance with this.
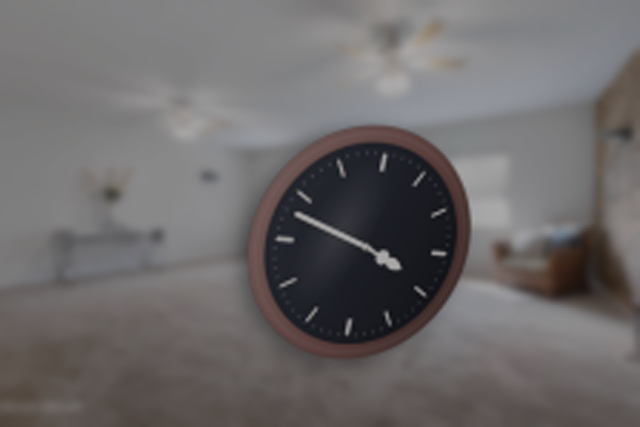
3:48
